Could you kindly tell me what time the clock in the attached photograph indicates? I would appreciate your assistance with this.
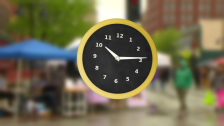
10:14
